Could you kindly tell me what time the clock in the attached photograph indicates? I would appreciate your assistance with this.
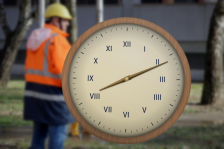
8:11
